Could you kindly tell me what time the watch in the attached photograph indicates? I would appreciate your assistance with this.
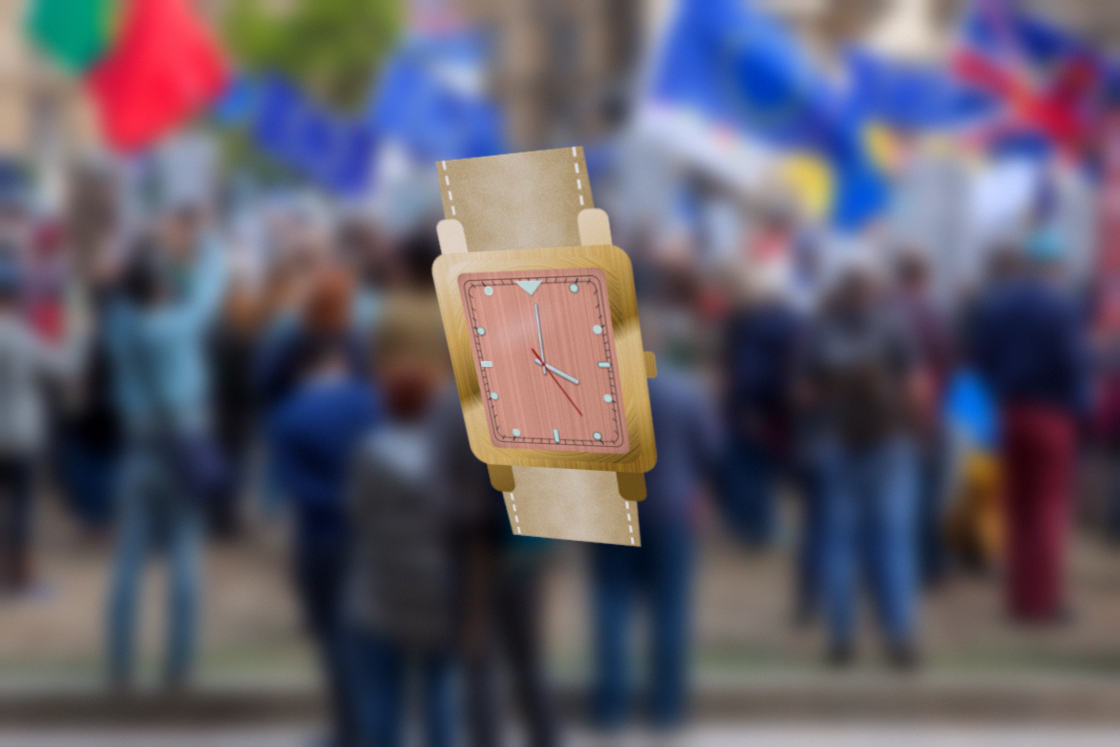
4:00:25
